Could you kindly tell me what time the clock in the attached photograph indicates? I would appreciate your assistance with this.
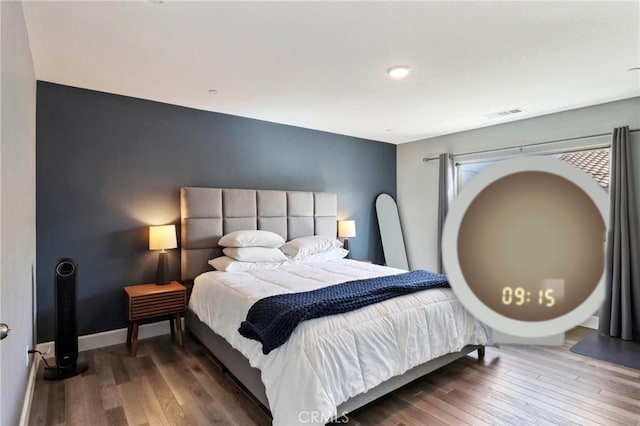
9:15
